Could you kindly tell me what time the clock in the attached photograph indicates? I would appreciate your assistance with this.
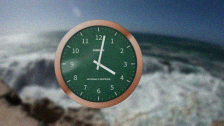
4:02
